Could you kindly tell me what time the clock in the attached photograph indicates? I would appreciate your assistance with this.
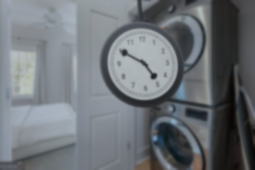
4:50
